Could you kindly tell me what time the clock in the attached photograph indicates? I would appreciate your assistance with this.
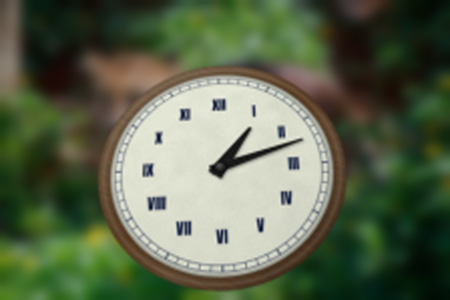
1:12
